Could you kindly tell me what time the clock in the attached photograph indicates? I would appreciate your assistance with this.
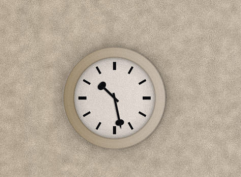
10:28
